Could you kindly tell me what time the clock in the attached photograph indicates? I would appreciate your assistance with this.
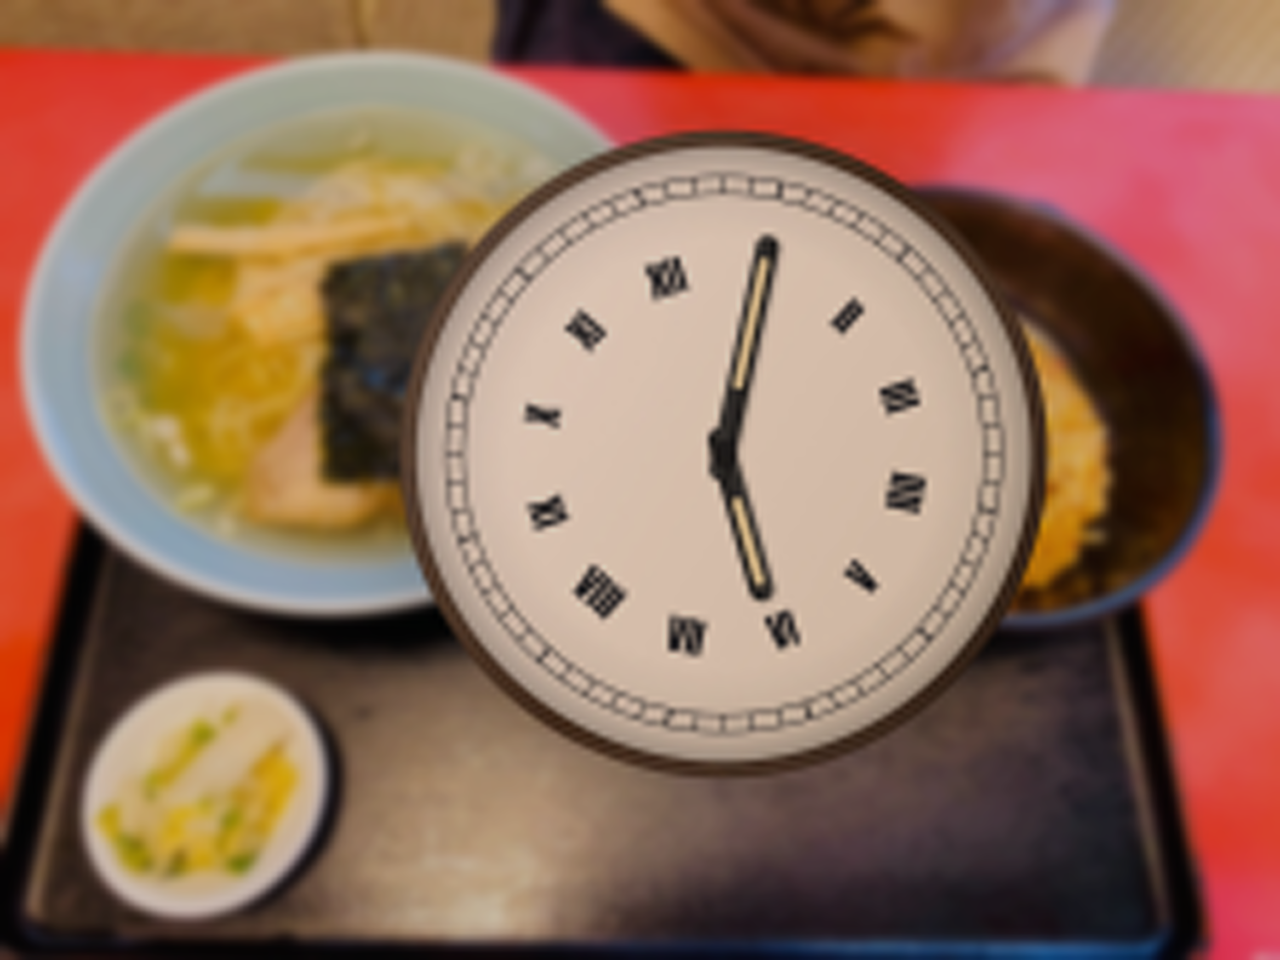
6:05
